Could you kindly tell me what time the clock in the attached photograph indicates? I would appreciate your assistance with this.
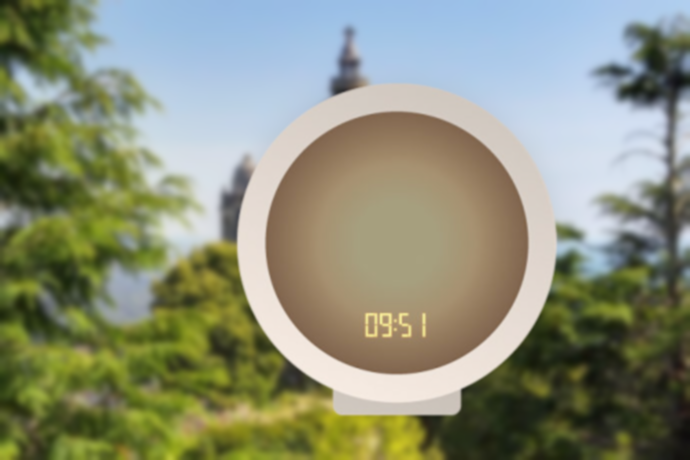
9:51
